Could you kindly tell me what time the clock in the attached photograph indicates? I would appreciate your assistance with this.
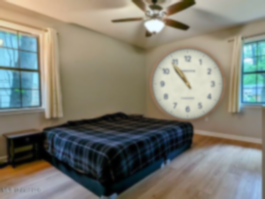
10:54
